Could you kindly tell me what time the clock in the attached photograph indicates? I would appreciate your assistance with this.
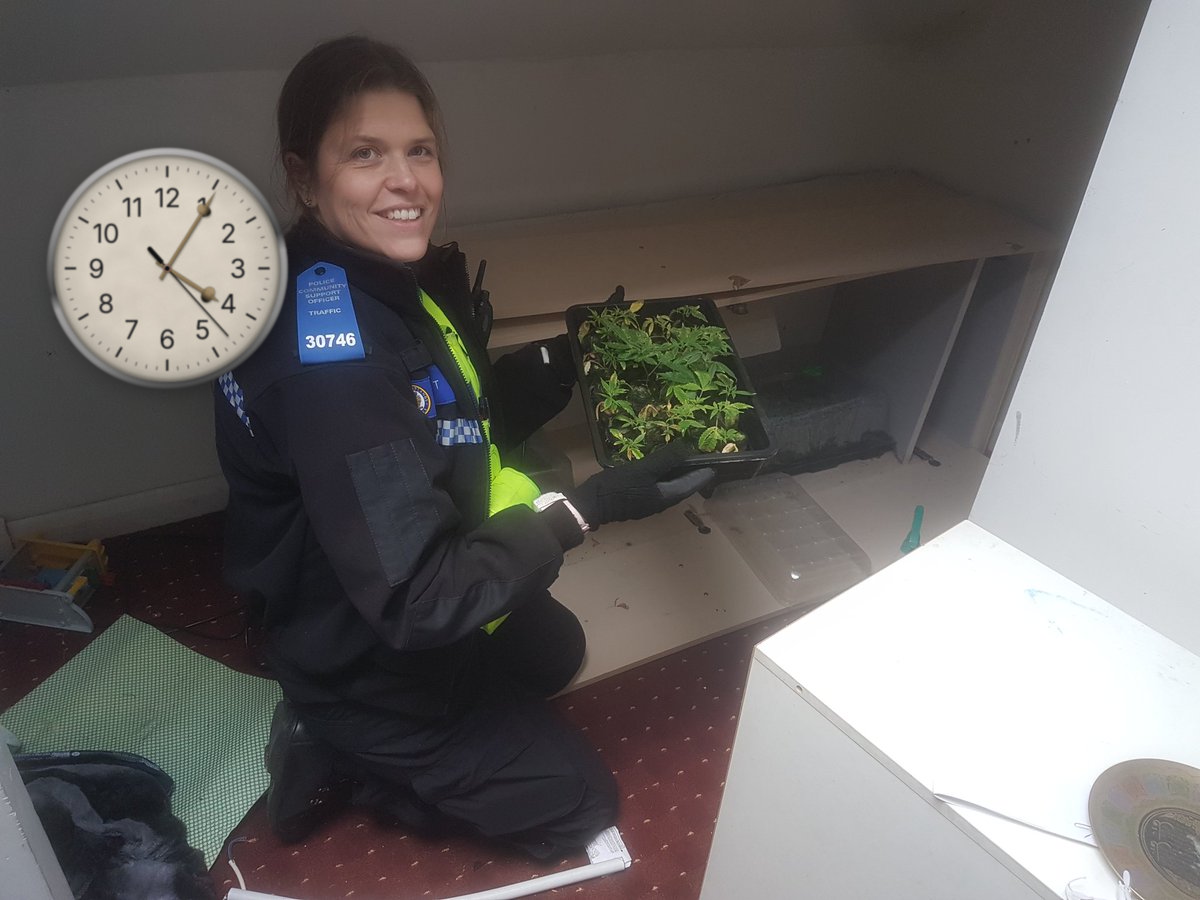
4:05:23
